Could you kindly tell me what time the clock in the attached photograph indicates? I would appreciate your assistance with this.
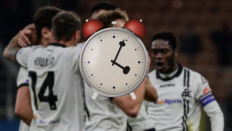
4:04
